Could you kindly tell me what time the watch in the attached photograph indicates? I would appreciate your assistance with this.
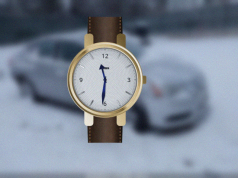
11:31
